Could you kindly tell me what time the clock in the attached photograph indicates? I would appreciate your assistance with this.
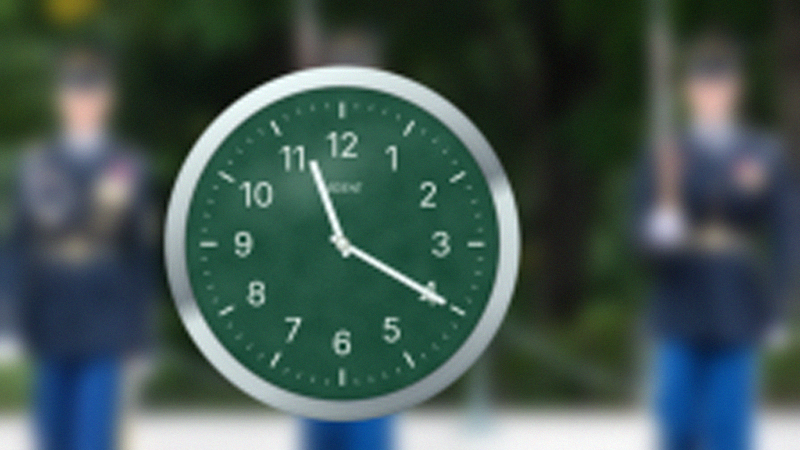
11:20
